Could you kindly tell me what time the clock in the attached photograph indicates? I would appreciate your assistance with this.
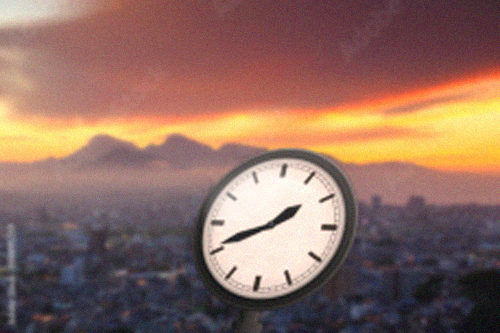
1:41
